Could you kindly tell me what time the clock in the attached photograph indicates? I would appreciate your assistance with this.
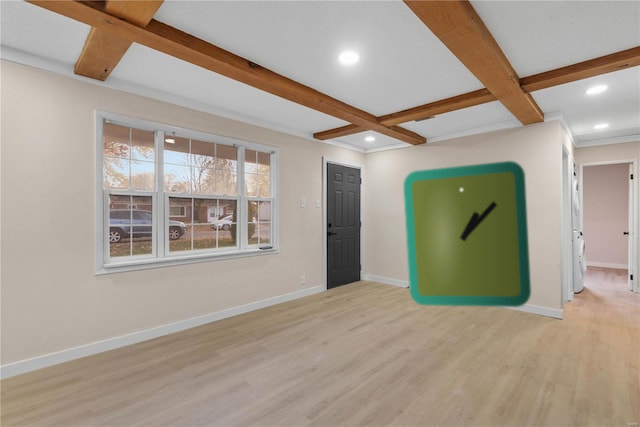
1:08
